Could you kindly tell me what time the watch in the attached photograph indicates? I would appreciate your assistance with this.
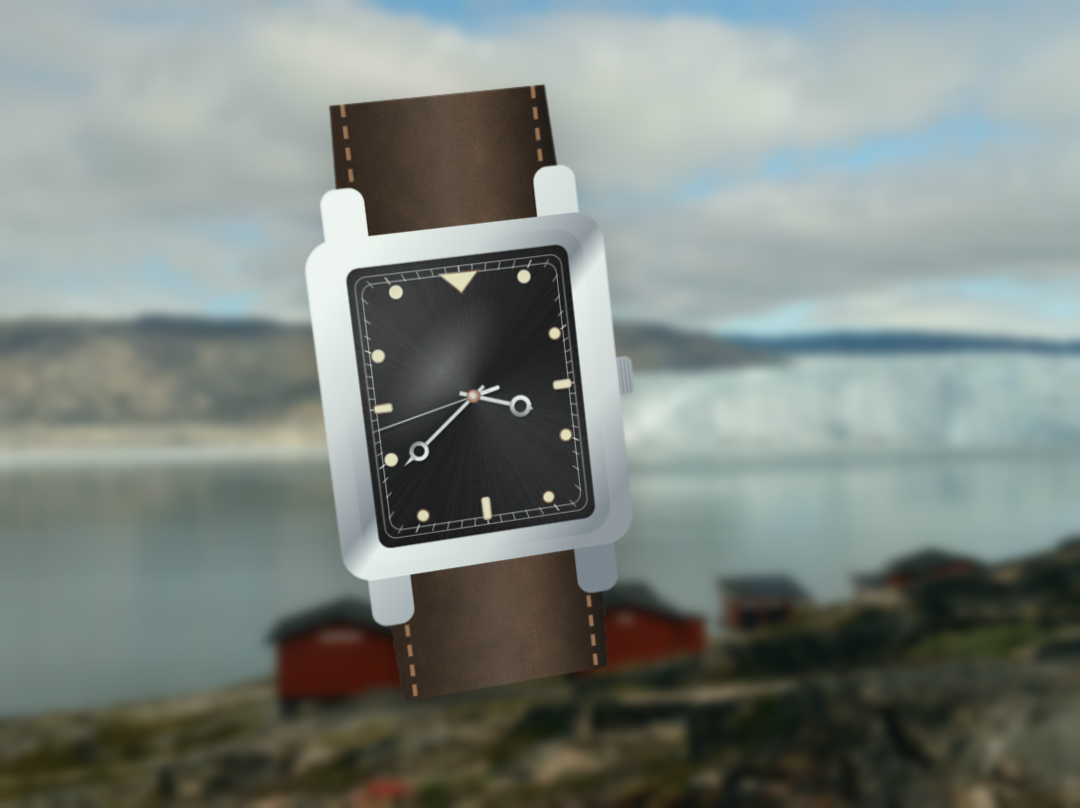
3:38:43
